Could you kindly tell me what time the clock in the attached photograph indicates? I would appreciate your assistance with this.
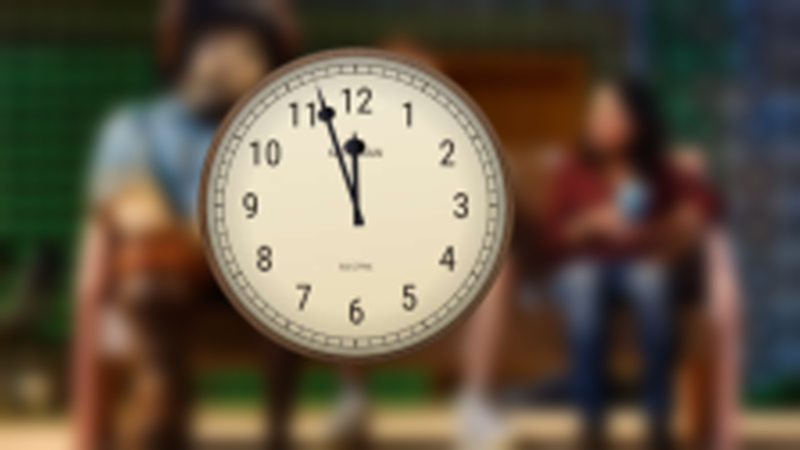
11:57
